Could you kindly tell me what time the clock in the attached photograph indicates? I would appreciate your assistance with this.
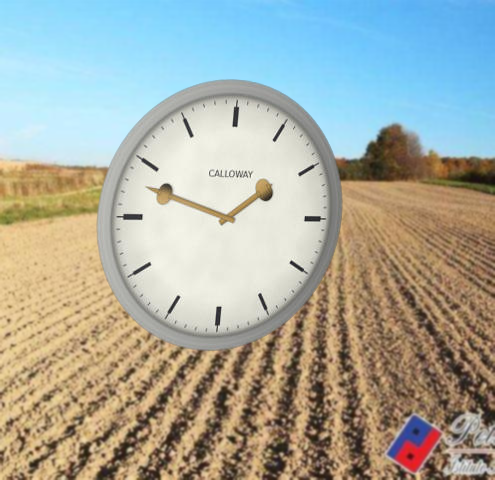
1:48
